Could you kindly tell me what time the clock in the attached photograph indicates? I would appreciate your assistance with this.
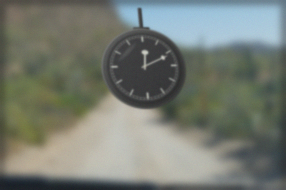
12:11
